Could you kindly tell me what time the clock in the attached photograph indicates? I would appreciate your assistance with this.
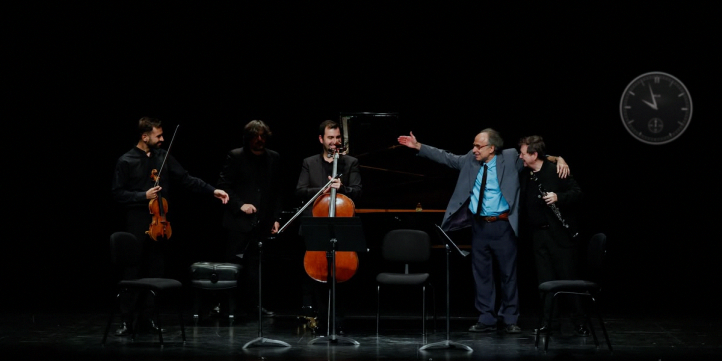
9:57
